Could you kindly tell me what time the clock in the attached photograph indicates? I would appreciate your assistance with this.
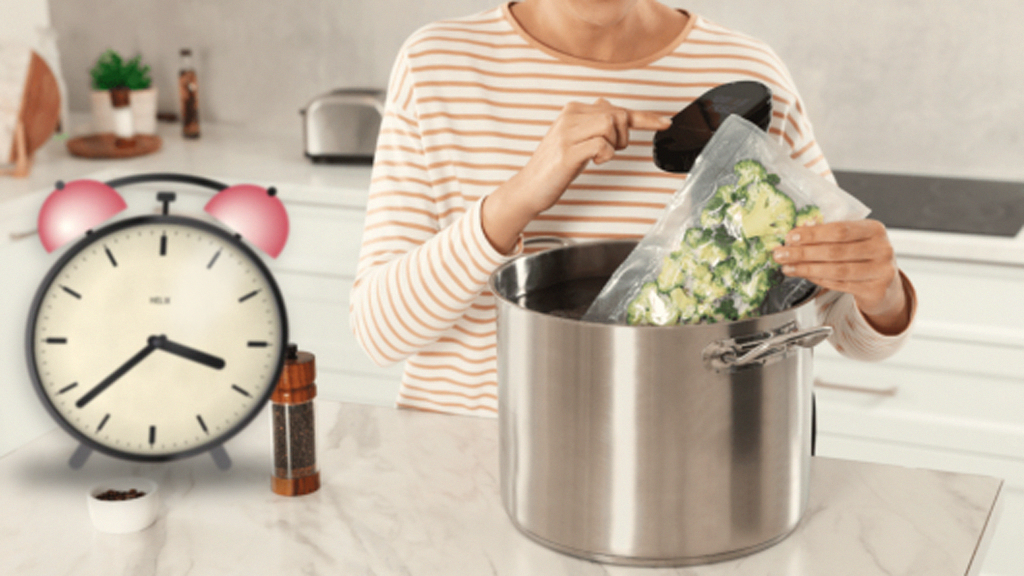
3:38
